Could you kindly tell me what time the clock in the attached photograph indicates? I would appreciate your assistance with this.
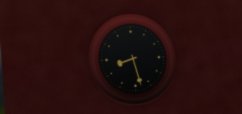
8:28
